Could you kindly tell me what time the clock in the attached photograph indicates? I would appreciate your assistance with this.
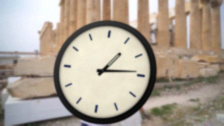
1:14
